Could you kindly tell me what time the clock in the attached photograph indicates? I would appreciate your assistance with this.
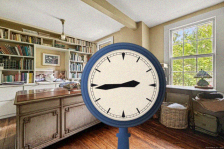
2:44
